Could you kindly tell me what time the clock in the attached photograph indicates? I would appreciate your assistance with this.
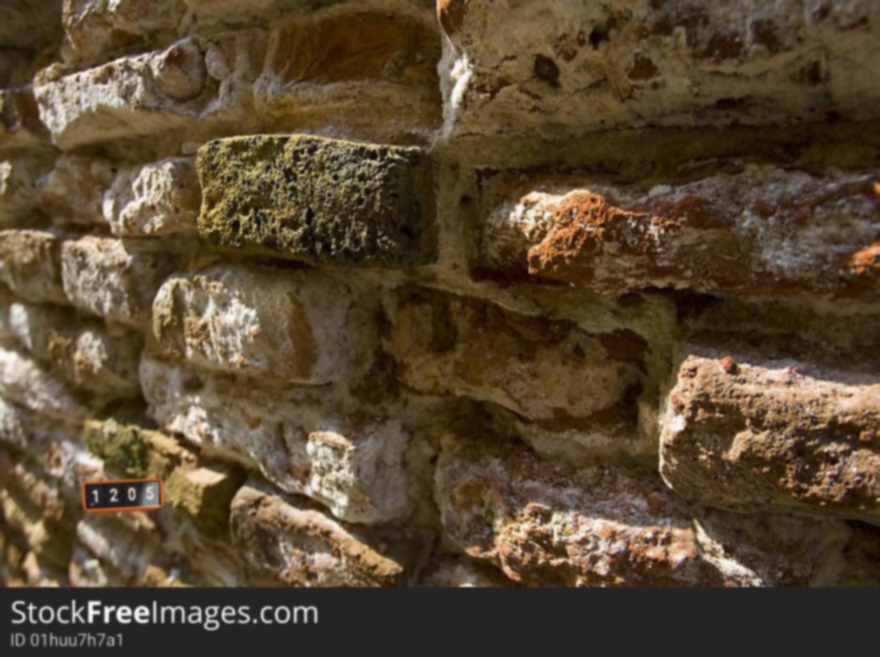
12:05
